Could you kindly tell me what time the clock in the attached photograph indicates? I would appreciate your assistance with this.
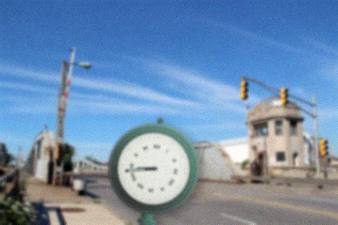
8:43
